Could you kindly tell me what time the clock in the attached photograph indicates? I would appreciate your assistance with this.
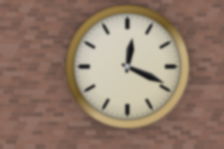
12:19
